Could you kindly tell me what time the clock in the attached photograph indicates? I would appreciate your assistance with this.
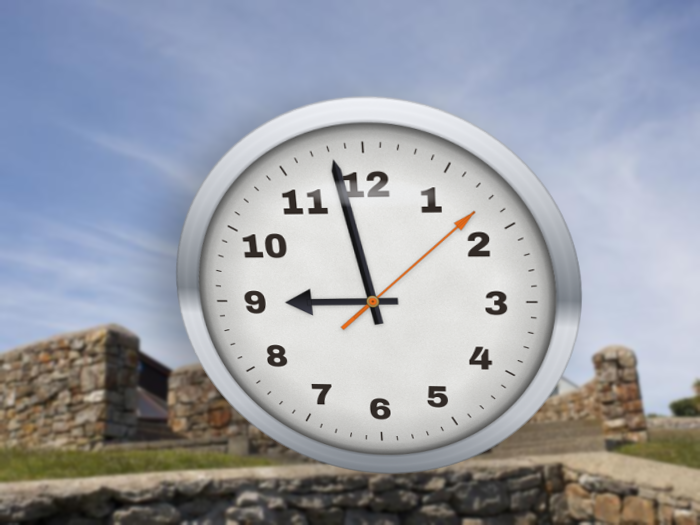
8:58:08
